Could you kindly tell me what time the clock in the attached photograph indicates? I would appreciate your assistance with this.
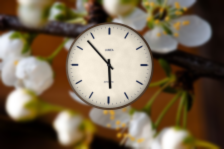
5:53
